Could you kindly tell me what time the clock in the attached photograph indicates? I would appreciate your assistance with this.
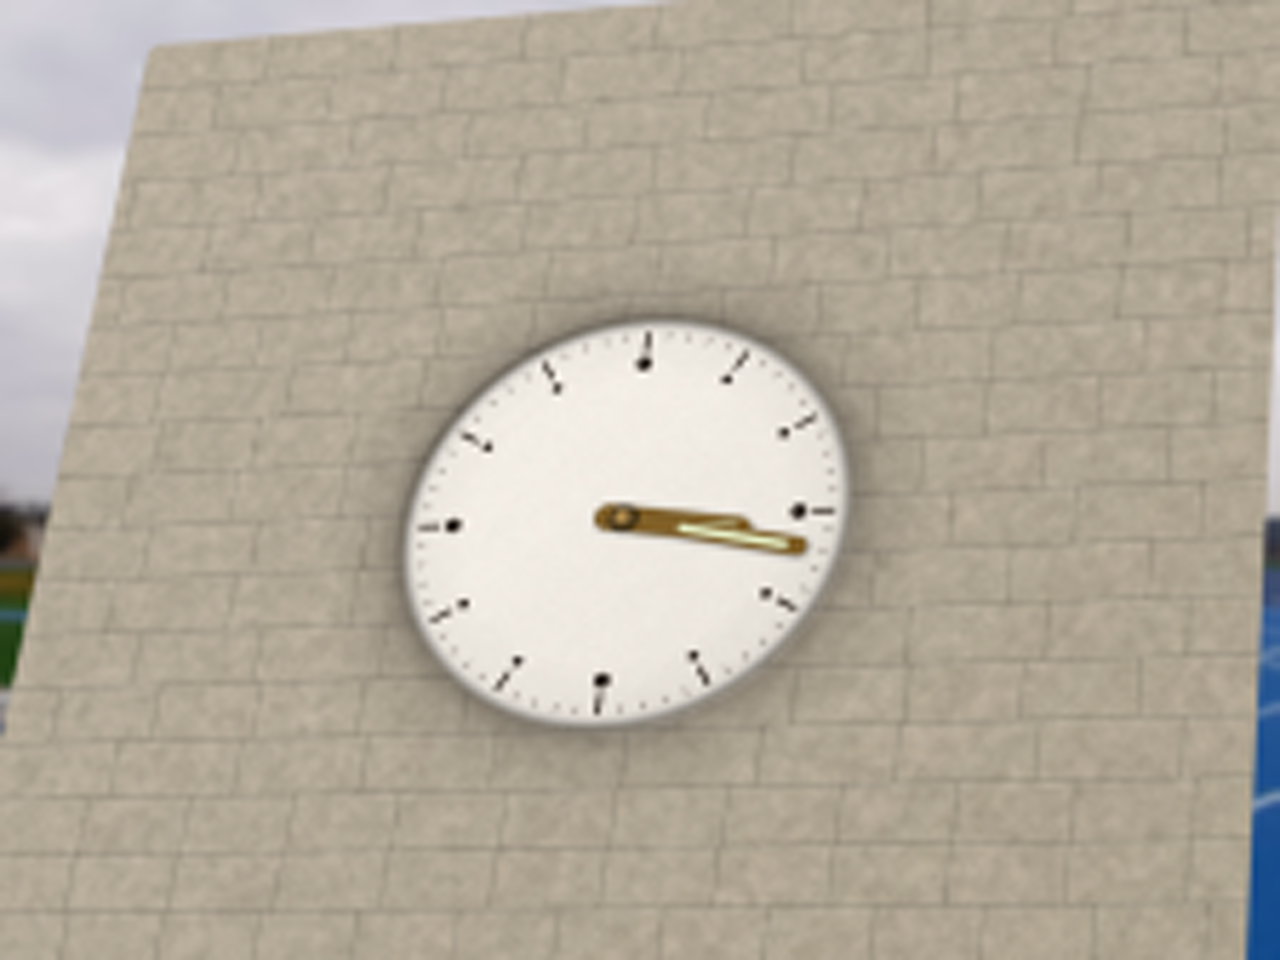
3:17
